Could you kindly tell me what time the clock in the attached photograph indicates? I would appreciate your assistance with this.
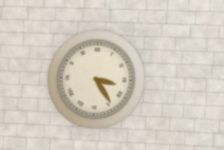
3:24
